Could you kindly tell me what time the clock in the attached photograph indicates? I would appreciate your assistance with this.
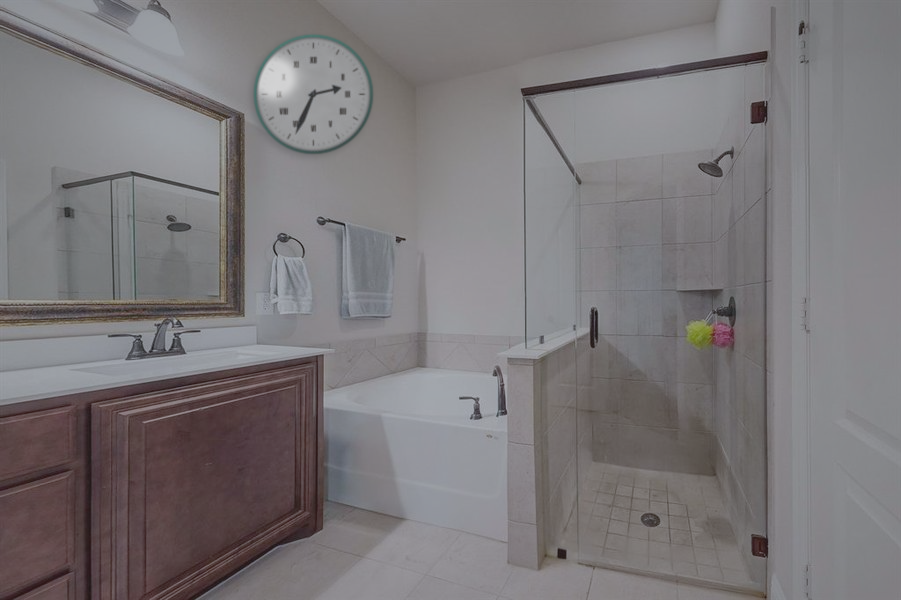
2:34
